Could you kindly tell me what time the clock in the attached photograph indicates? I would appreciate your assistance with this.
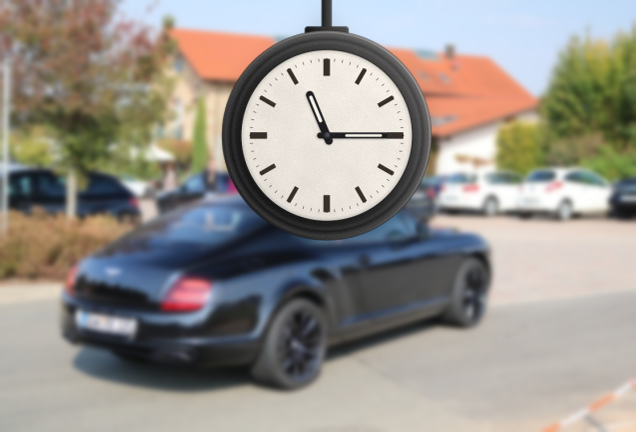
11:15
